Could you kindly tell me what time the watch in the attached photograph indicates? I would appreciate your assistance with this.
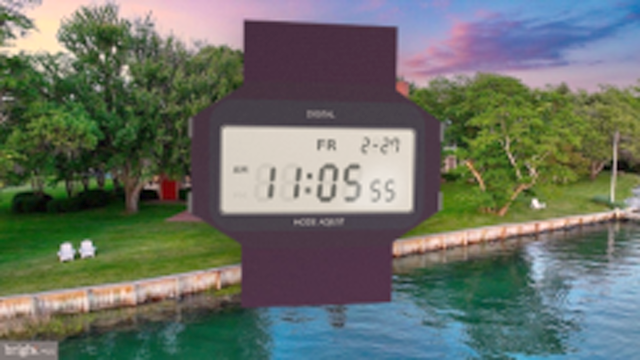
11:05:55
